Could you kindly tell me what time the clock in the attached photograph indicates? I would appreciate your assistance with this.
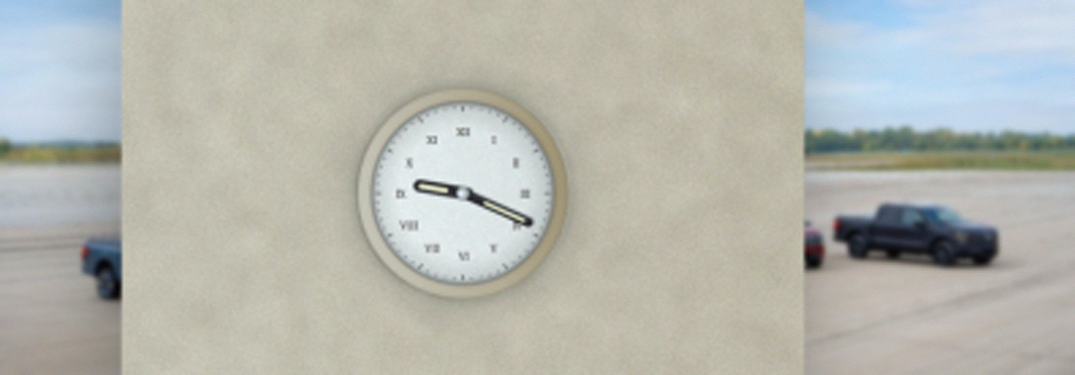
9:19
